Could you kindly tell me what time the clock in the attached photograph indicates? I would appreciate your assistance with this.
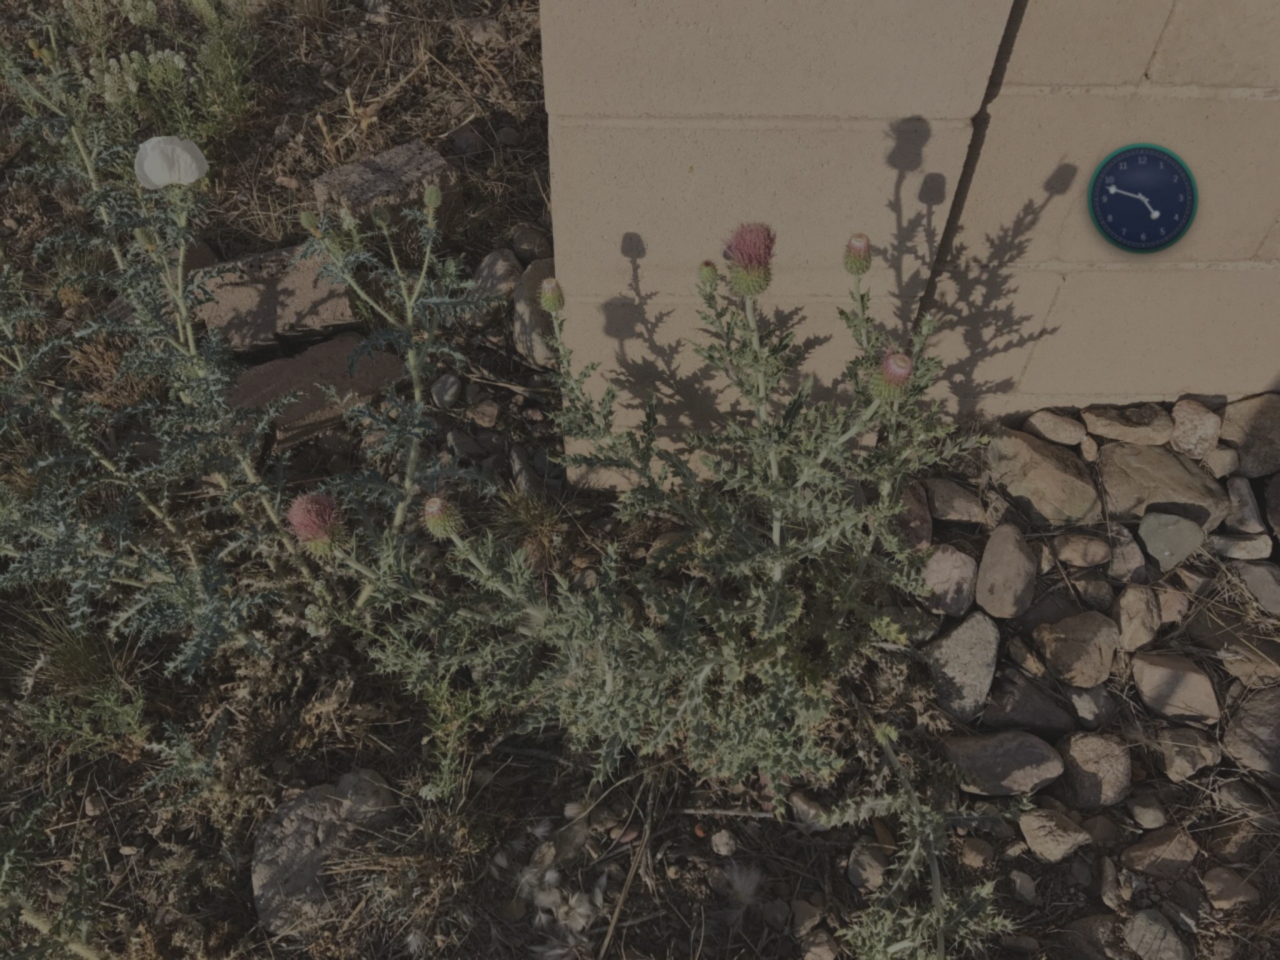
4:48
